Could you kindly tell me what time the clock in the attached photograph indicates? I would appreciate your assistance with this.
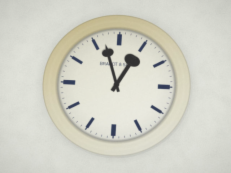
12:57
